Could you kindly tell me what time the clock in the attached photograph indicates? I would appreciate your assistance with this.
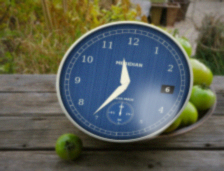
11:36
